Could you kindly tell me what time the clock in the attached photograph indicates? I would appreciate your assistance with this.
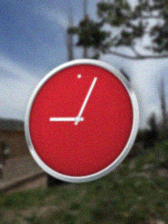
9:04
